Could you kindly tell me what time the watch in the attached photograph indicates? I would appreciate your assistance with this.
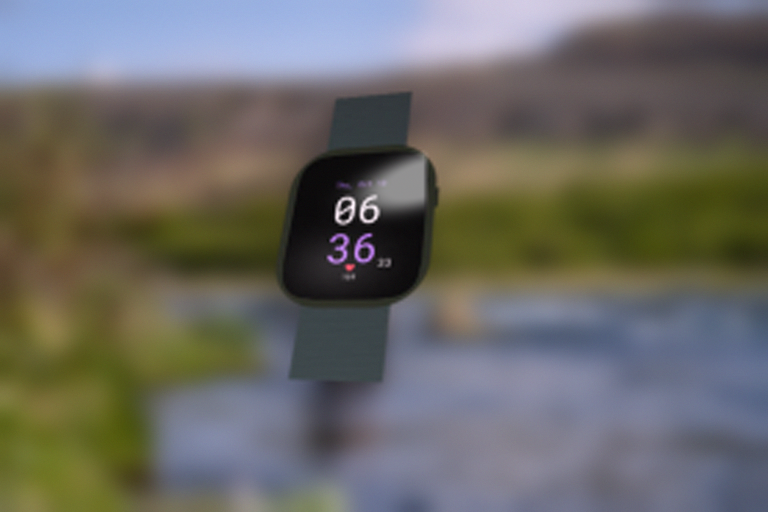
6:36
